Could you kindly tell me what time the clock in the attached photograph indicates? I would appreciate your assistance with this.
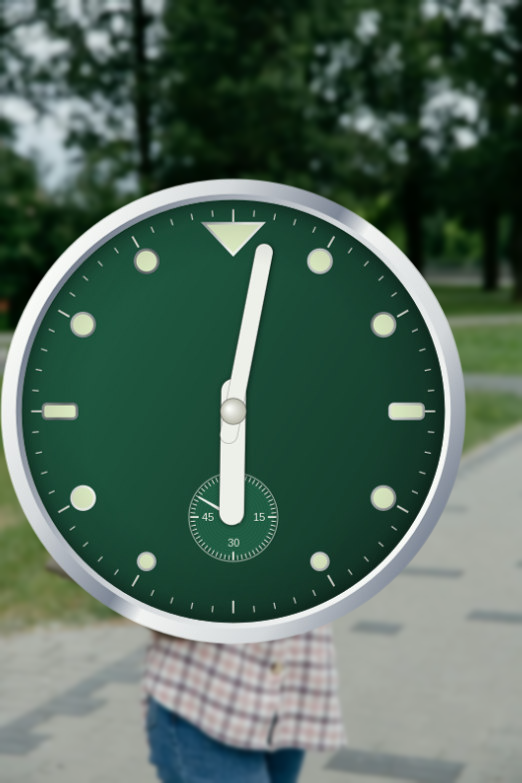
6:01:50
